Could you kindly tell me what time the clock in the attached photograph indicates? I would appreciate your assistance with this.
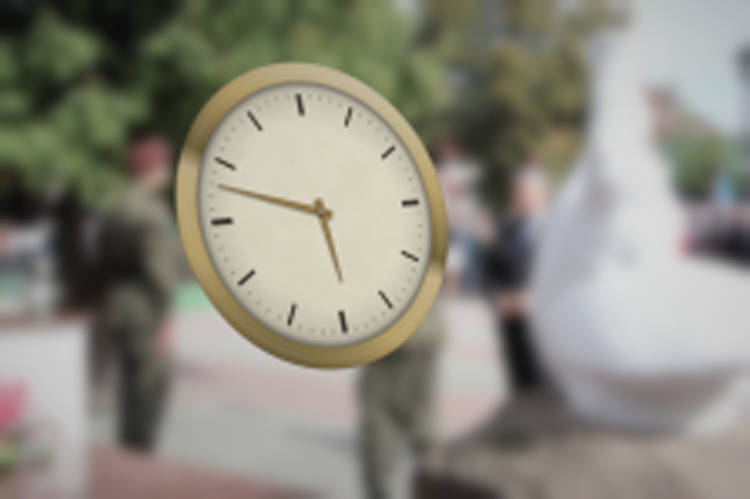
5:48
